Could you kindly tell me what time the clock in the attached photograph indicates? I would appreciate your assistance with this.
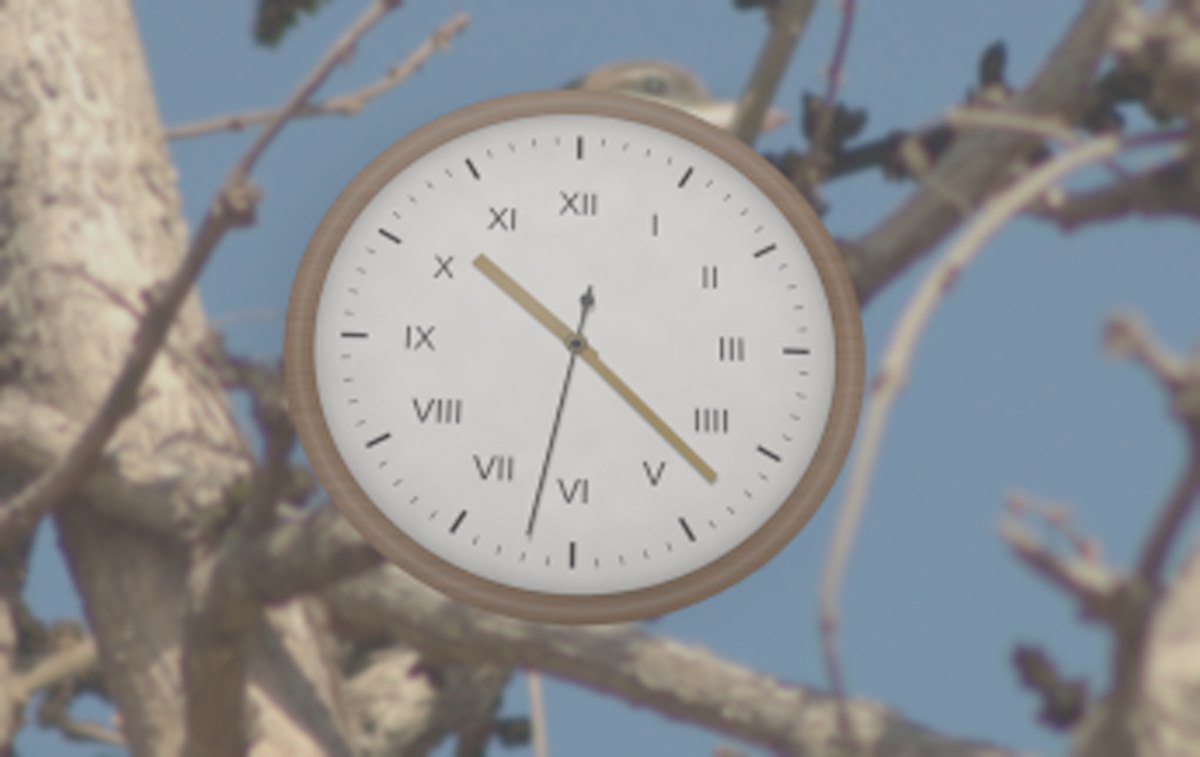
10:22:32
